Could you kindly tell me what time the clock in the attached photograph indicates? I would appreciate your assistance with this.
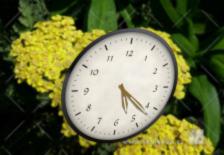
5:22
